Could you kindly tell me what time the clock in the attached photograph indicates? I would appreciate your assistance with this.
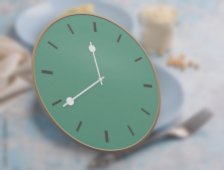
11:39
